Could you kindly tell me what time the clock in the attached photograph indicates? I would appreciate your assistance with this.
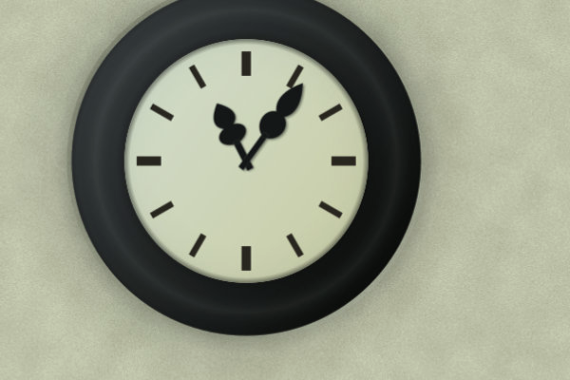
11:06
